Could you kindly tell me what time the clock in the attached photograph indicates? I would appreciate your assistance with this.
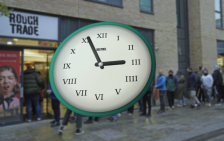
2:56
